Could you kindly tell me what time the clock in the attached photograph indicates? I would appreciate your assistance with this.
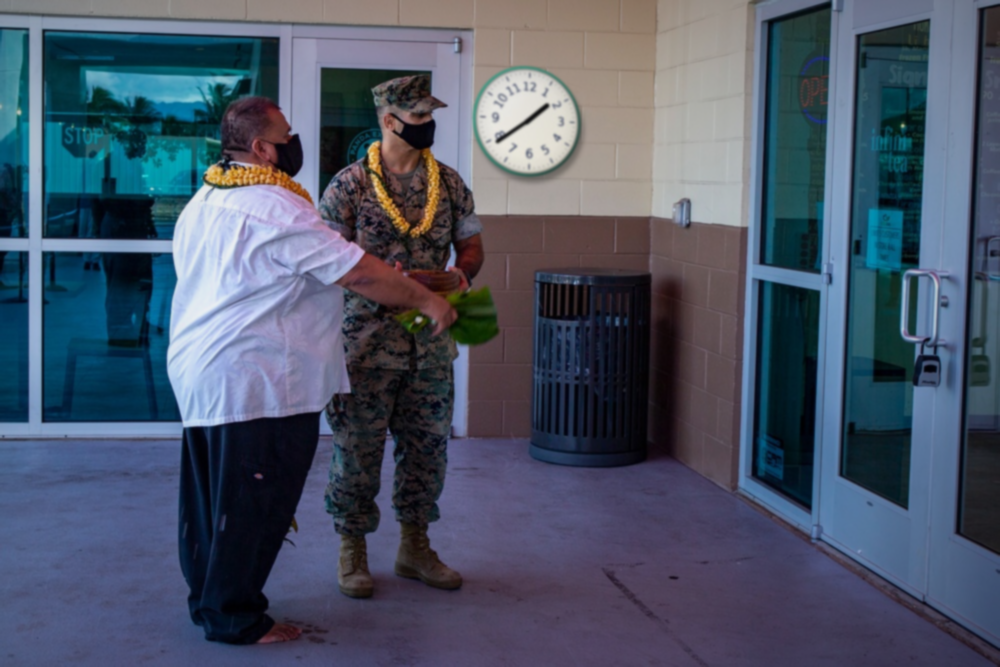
1:39
